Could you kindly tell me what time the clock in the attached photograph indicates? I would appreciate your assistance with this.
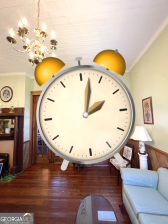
2:02
